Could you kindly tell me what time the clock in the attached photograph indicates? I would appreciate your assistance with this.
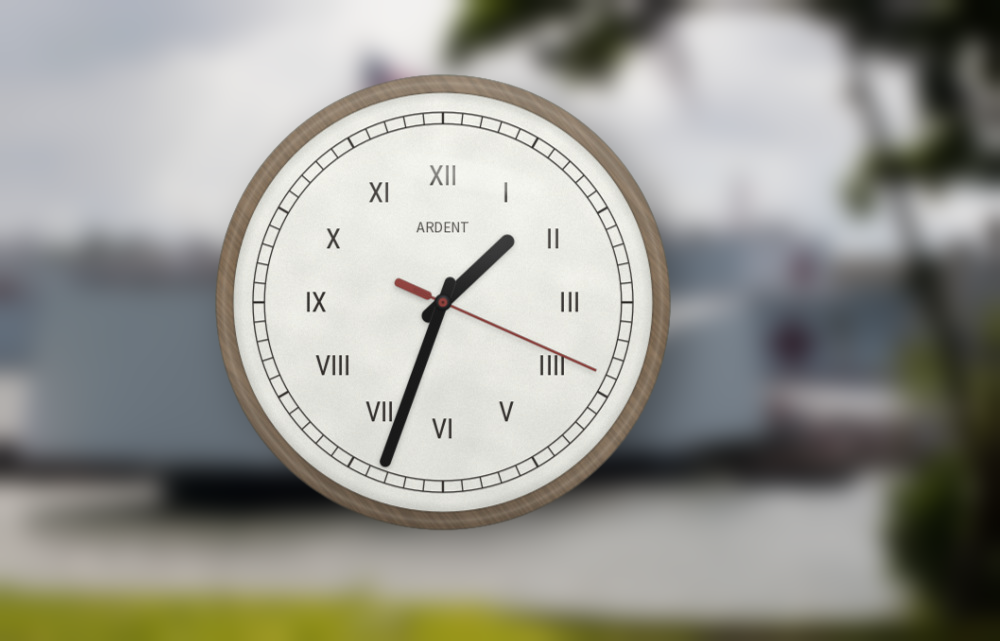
1:33:19
